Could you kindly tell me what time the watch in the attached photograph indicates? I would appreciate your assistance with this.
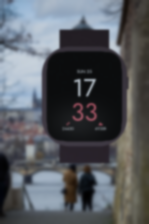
17:33
